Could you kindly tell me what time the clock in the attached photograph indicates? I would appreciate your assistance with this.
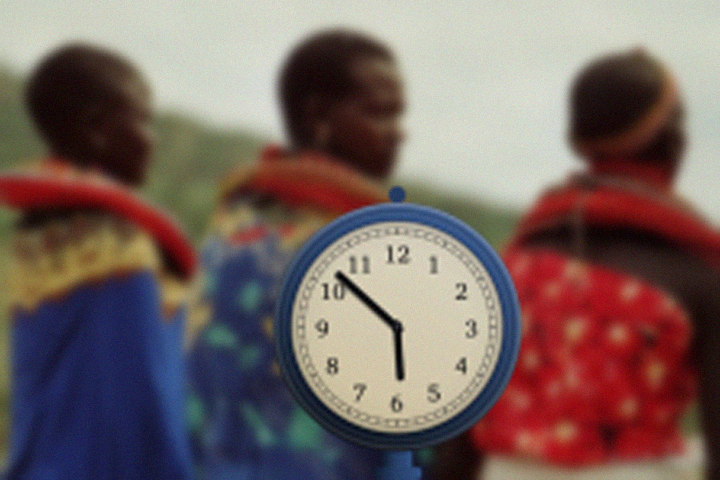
5:52
